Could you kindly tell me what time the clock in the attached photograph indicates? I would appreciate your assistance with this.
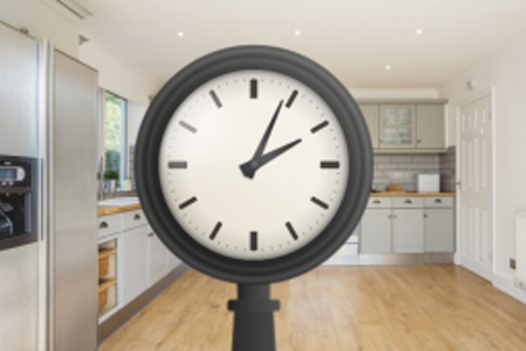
2:04
